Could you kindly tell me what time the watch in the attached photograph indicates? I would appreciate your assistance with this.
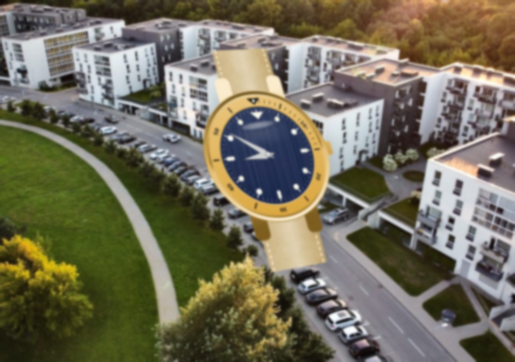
8:51
